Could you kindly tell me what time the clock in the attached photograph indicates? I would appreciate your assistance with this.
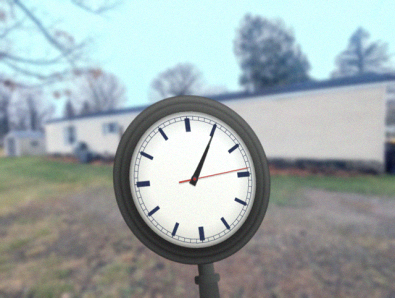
1:05:14
